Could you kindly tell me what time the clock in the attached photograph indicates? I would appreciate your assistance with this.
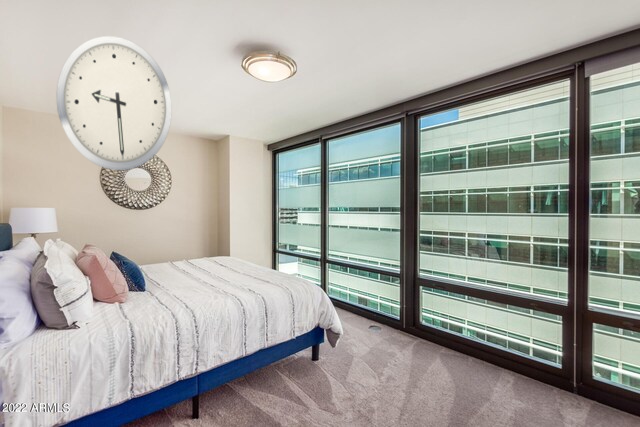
9:30
